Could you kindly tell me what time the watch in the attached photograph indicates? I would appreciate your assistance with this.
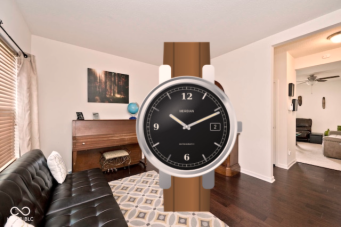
10:11
